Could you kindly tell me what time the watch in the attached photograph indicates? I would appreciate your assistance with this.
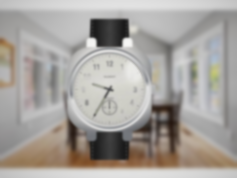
9:35
